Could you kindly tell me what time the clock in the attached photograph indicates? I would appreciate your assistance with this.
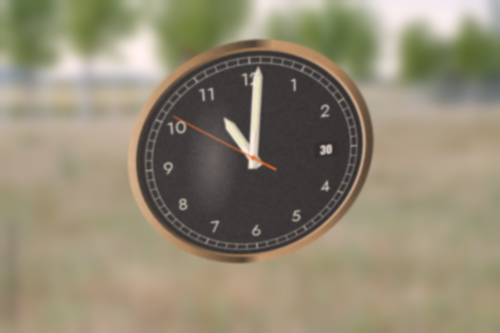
11:00:51
